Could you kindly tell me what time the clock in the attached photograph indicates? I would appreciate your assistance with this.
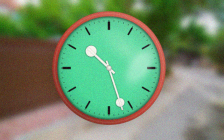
10:27
